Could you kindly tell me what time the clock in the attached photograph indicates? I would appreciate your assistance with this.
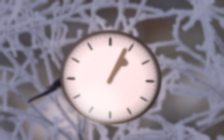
1:04
